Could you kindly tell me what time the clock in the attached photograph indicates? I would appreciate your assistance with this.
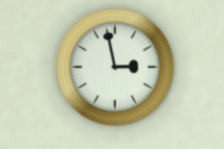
2:58
